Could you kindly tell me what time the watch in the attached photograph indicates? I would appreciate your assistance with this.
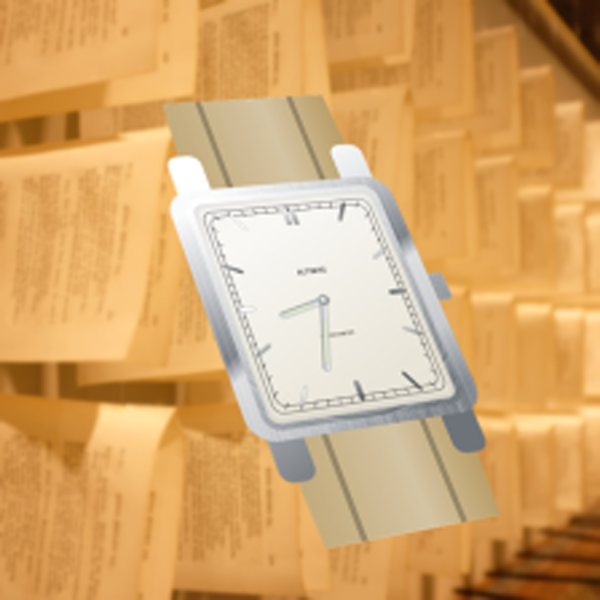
8:33
